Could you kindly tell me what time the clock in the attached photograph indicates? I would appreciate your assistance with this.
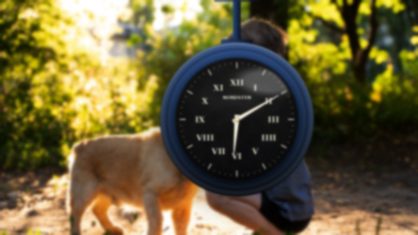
6:10
